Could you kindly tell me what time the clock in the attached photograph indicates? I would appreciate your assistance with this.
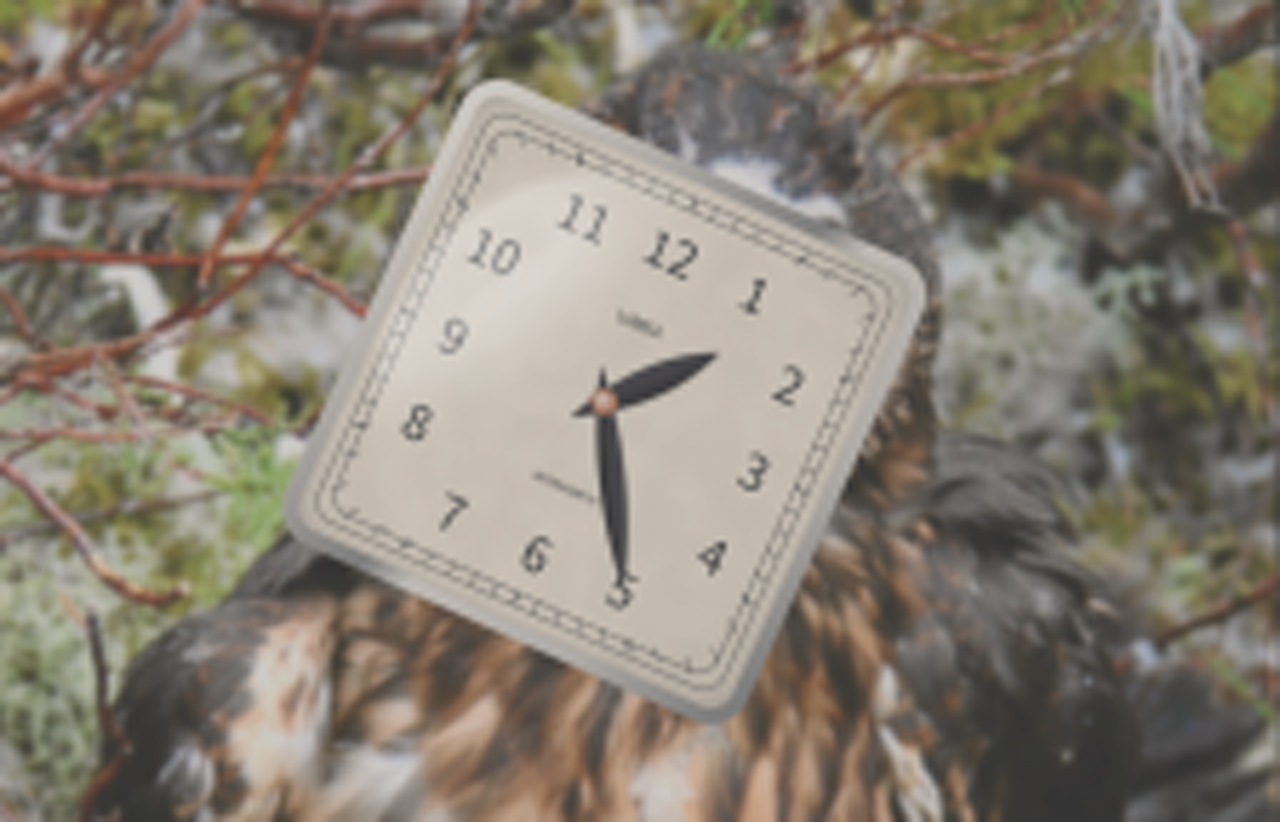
1:25
